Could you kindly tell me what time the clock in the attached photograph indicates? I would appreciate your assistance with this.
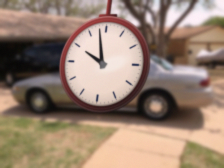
9:58
